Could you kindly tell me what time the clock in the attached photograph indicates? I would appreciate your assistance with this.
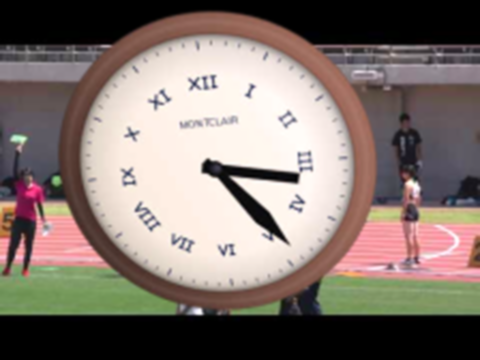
3:24
